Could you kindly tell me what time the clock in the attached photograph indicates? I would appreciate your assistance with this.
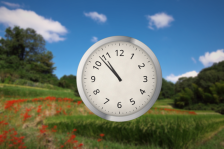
10:53
